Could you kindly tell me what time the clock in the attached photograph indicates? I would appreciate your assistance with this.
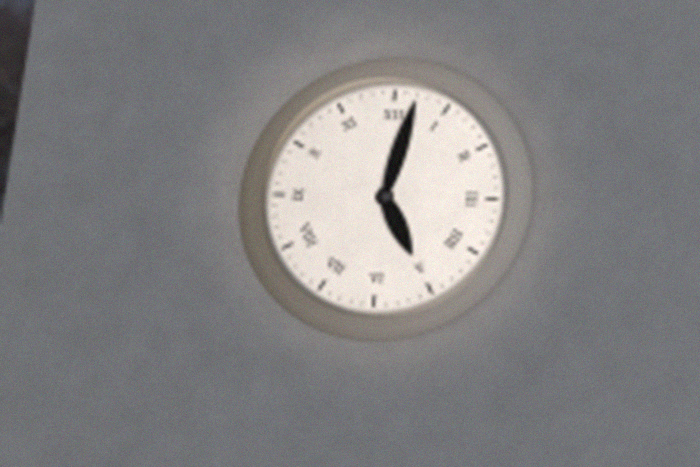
5:02
